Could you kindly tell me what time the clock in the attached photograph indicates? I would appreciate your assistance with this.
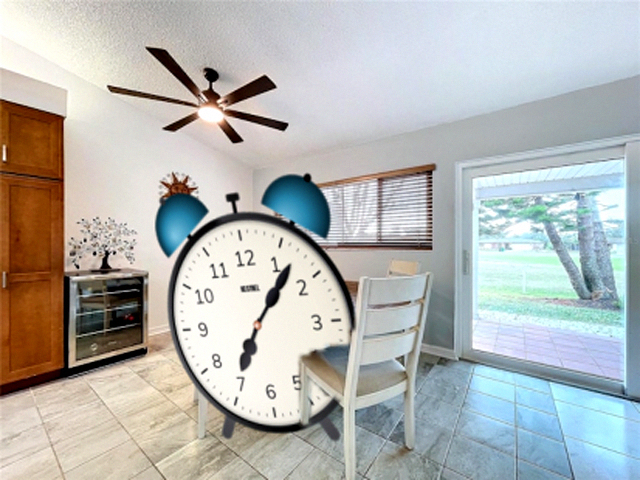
7:07
